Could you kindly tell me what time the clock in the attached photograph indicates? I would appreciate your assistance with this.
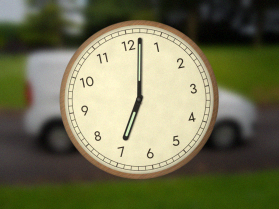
7:02
